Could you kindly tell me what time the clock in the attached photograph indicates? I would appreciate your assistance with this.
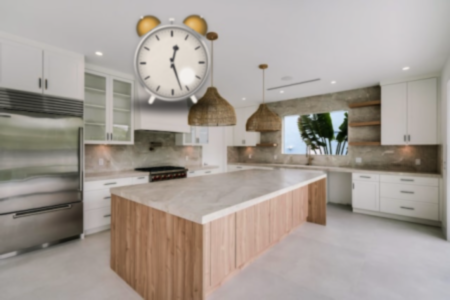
12:27
